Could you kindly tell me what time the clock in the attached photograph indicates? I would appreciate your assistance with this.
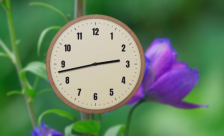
2:43
